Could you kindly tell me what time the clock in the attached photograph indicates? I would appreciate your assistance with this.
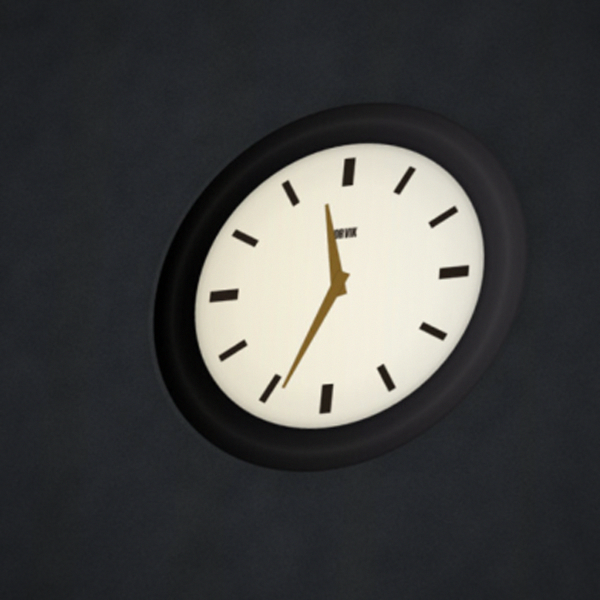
11:34
